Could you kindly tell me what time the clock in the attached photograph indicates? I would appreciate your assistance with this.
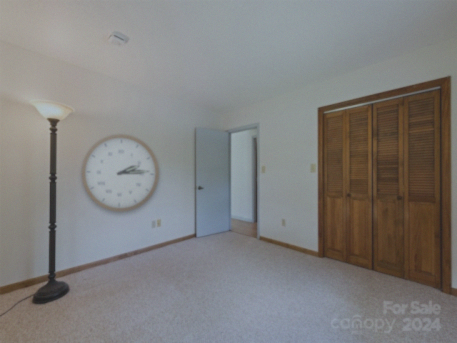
2:14
